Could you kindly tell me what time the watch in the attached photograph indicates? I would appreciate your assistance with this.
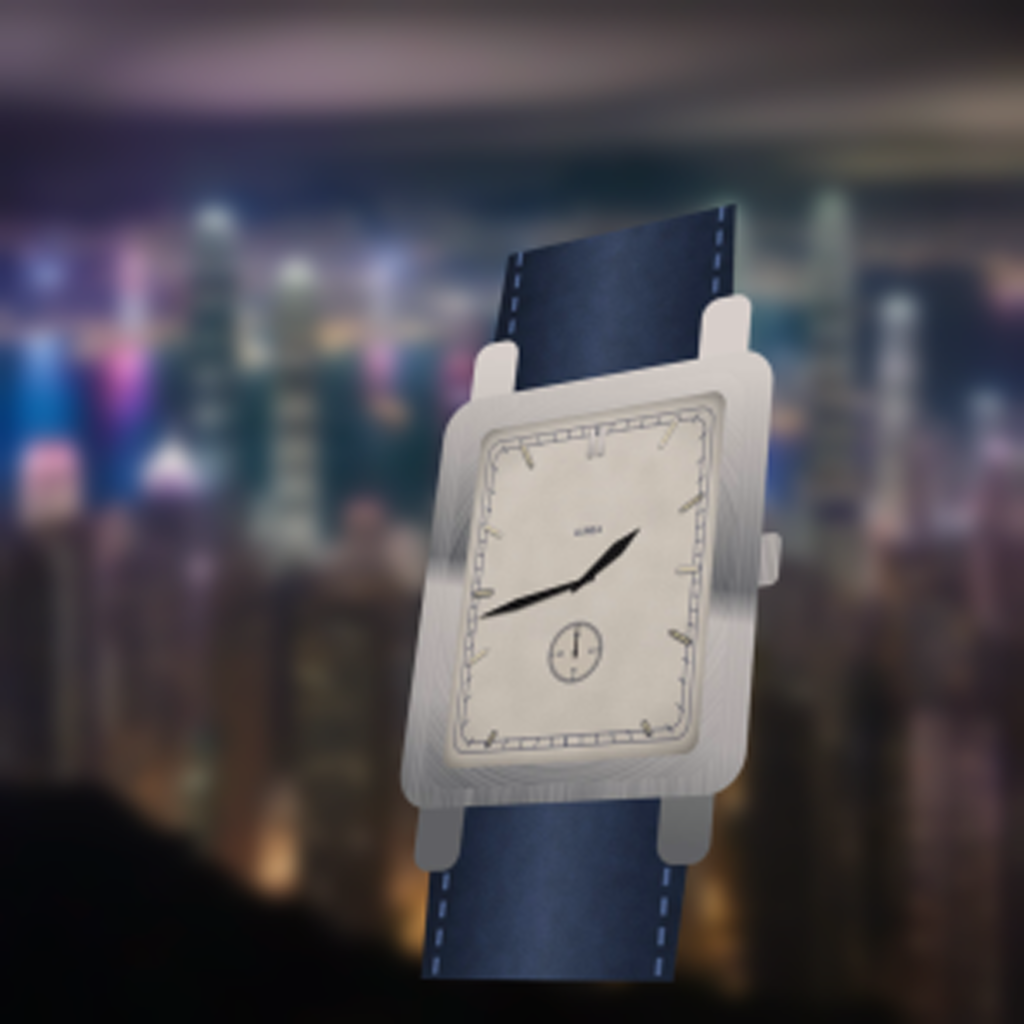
1:43
